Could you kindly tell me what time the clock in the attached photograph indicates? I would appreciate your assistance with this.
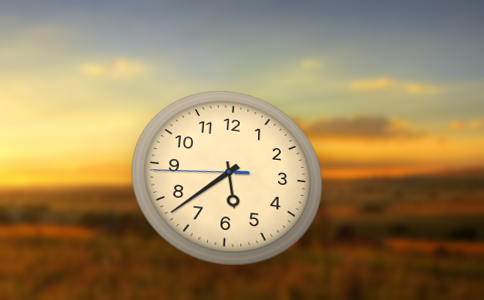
5:37:44
